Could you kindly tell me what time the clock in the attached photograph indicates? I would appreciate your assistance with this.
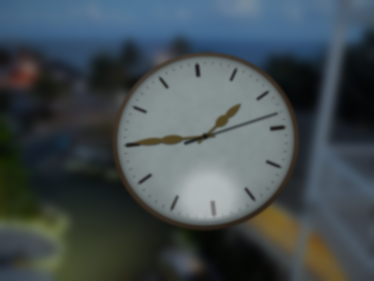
1:45:13
